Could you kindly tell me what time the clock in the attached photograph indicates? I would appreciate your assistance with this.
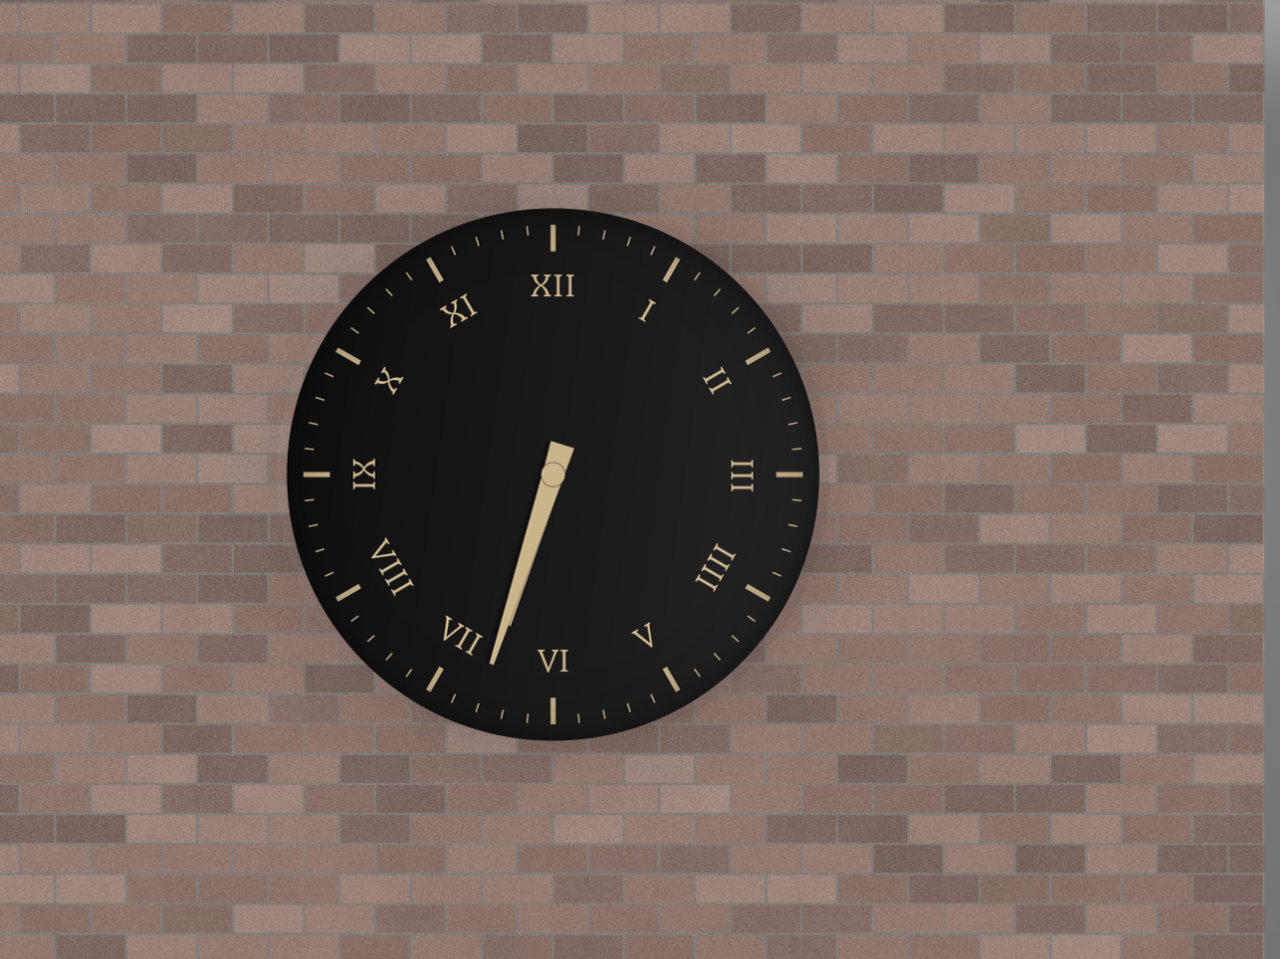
6:33
